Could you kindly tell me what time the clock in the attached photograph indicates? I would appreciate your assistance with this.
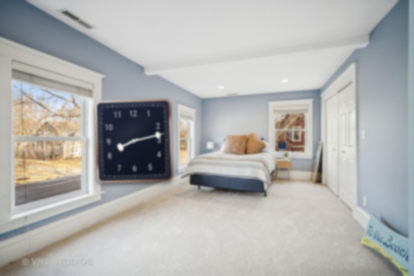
8:13
